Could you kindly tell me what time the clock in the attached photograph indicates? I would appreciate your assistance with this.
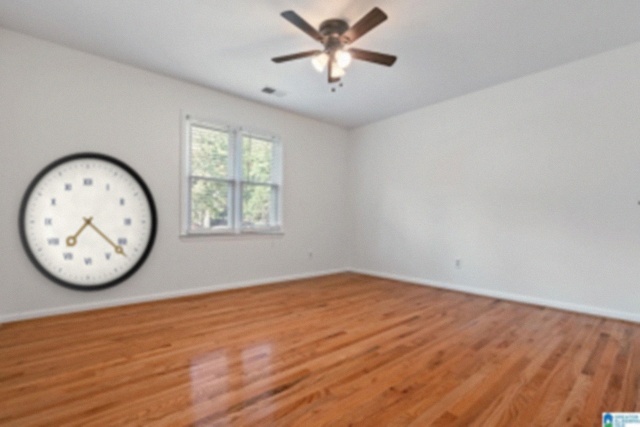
7:22
